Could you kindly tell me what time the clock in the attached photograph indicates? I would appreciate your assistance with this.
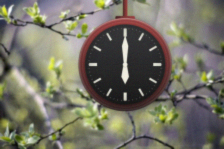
6:00
